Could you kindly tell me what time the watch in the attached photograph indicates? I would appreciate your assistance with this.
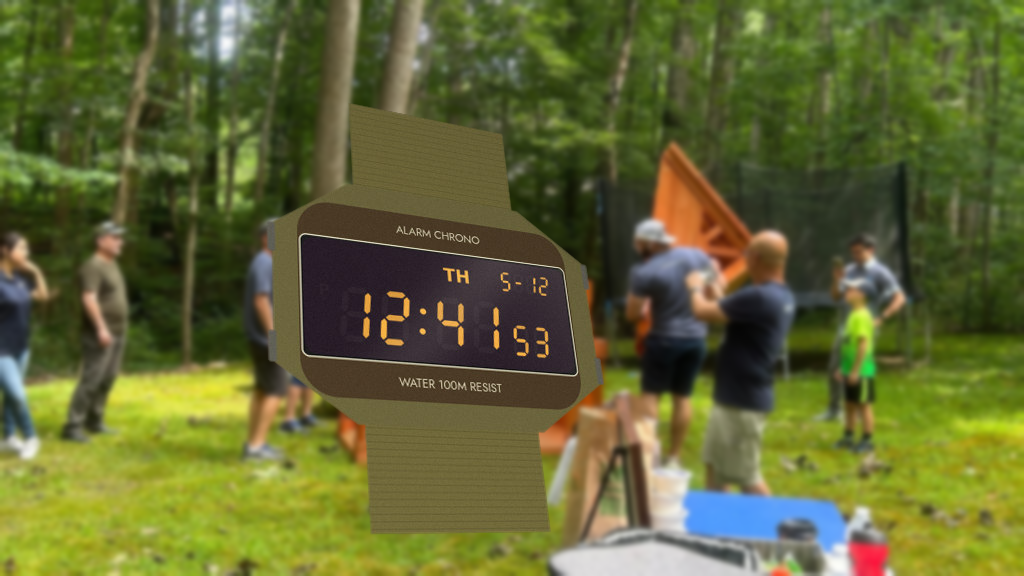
12:41:53
